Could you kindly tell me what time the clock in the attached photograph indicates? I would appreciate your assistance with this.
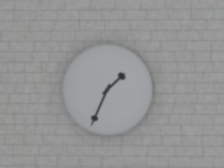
1:34
